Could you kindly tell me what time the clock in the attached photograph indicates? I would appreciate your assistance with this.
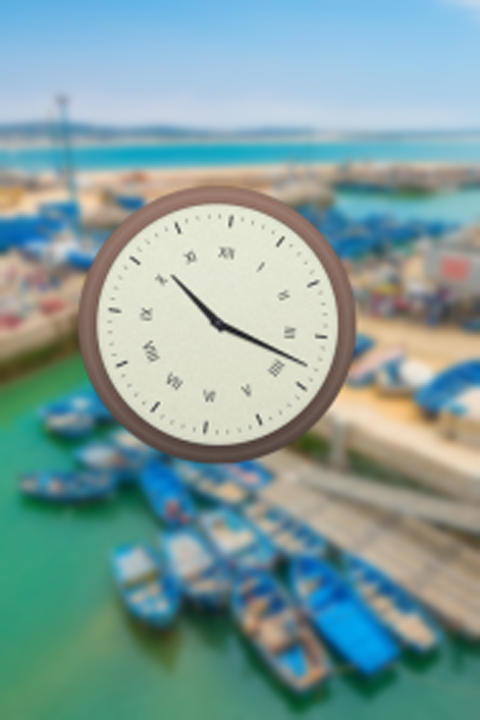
10:18
